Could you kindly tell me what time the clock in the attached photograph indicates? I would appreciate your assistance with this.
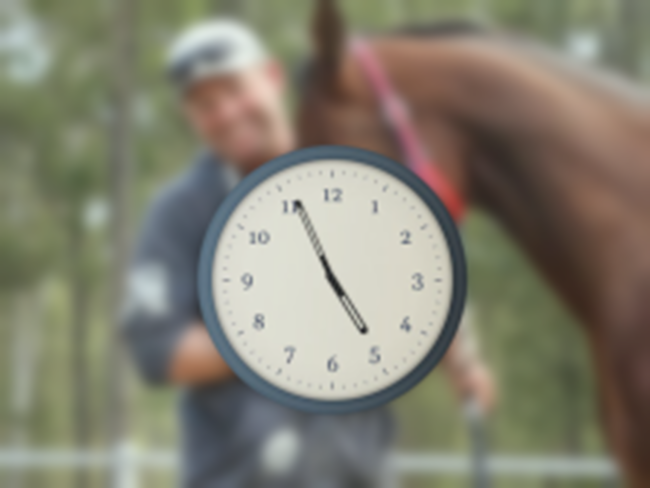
4:56
